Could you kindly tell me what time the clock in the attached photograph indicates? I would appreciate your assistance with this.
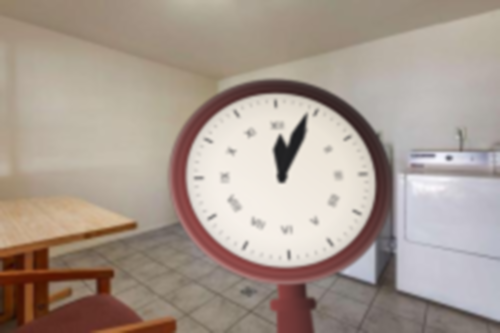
12:04
